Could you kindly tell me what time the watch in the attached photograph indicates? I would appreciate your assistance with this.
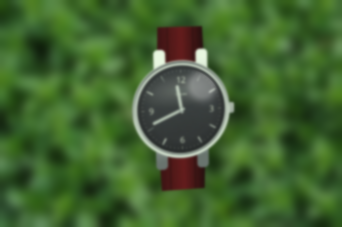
11:41
